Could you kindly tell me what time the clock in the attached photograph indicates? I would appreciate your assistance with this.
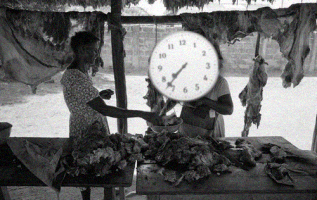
7:37
